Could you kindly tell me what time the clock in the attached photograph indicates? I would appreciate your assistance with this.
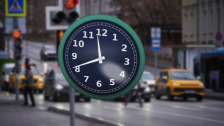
11:41
